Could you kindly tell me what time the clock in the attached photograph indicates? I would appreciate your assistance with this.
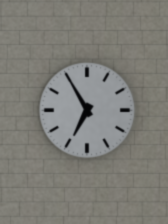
6:55
